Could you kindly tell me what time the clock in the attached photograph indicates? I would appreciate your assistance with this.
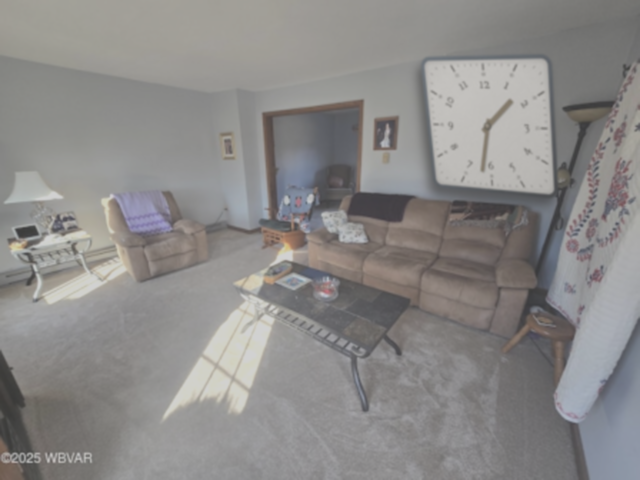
1:32
